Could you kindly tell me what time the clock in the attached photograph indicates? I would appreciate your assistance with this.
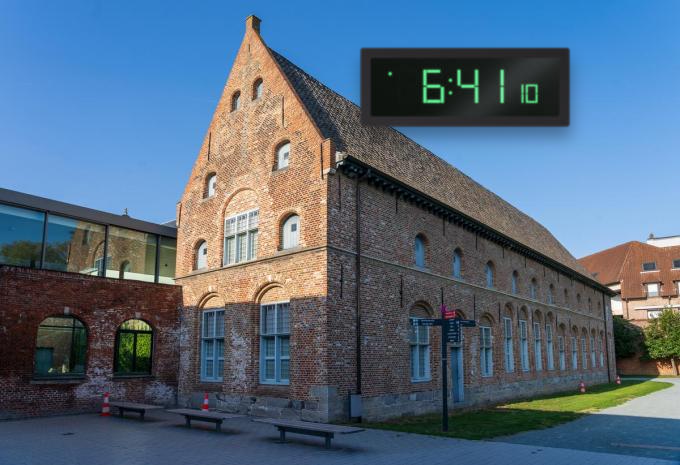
6:41:10
